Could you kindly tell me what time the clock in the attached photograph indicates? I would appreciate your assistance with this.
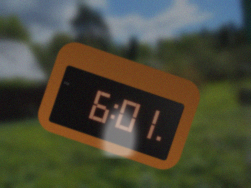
6:01
